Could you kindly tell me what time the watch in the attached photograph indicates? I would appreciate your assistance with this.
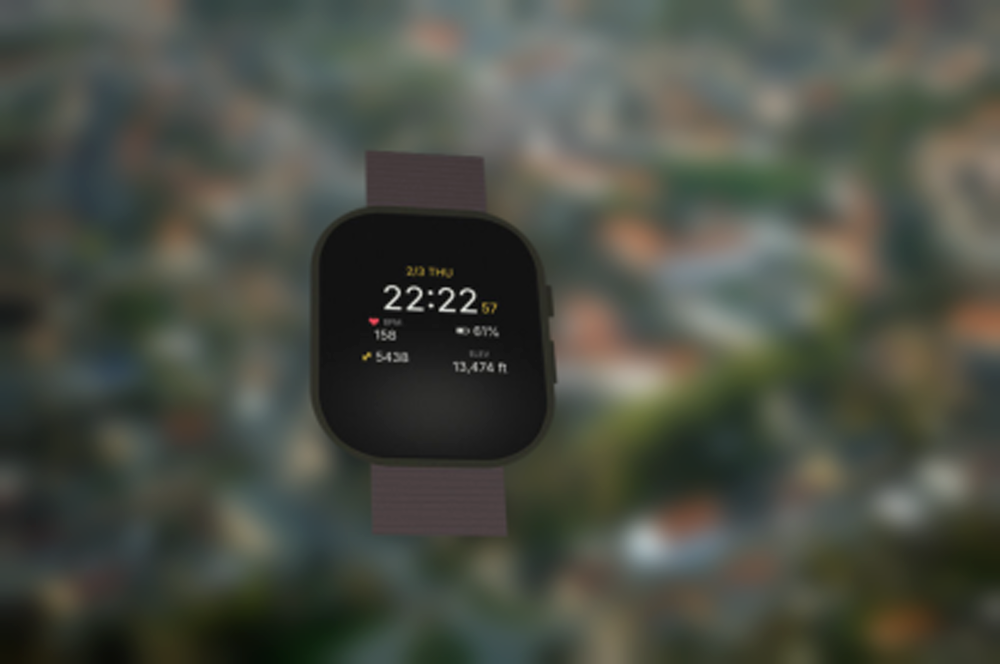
22:22
